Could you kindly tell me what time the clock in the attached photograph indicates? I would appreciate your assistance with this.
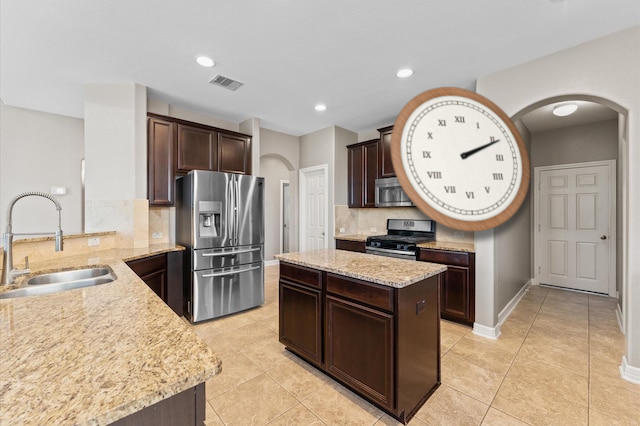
2:11
